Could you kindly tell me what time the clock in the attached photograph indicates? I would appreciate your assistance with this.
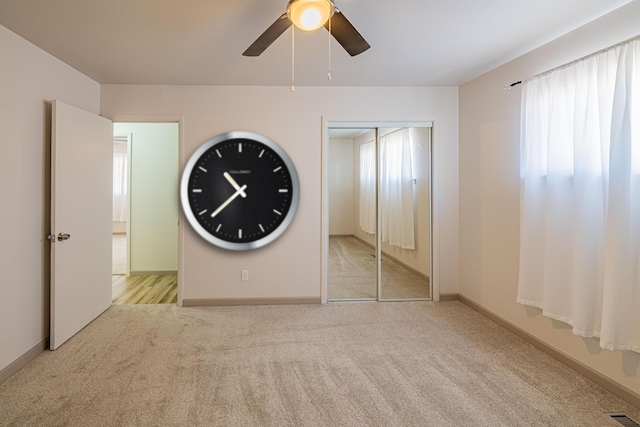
10:38
